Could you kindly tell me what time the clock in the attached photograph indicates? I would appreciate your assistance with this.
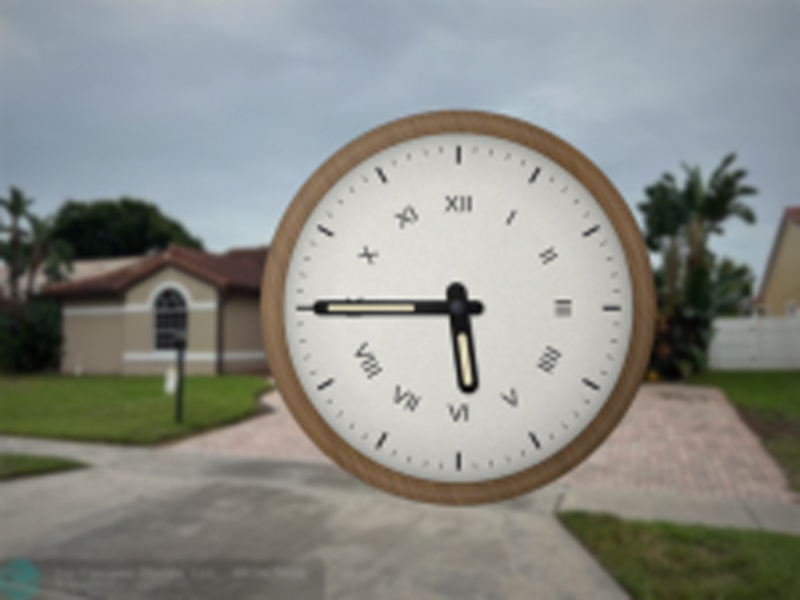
5:45
